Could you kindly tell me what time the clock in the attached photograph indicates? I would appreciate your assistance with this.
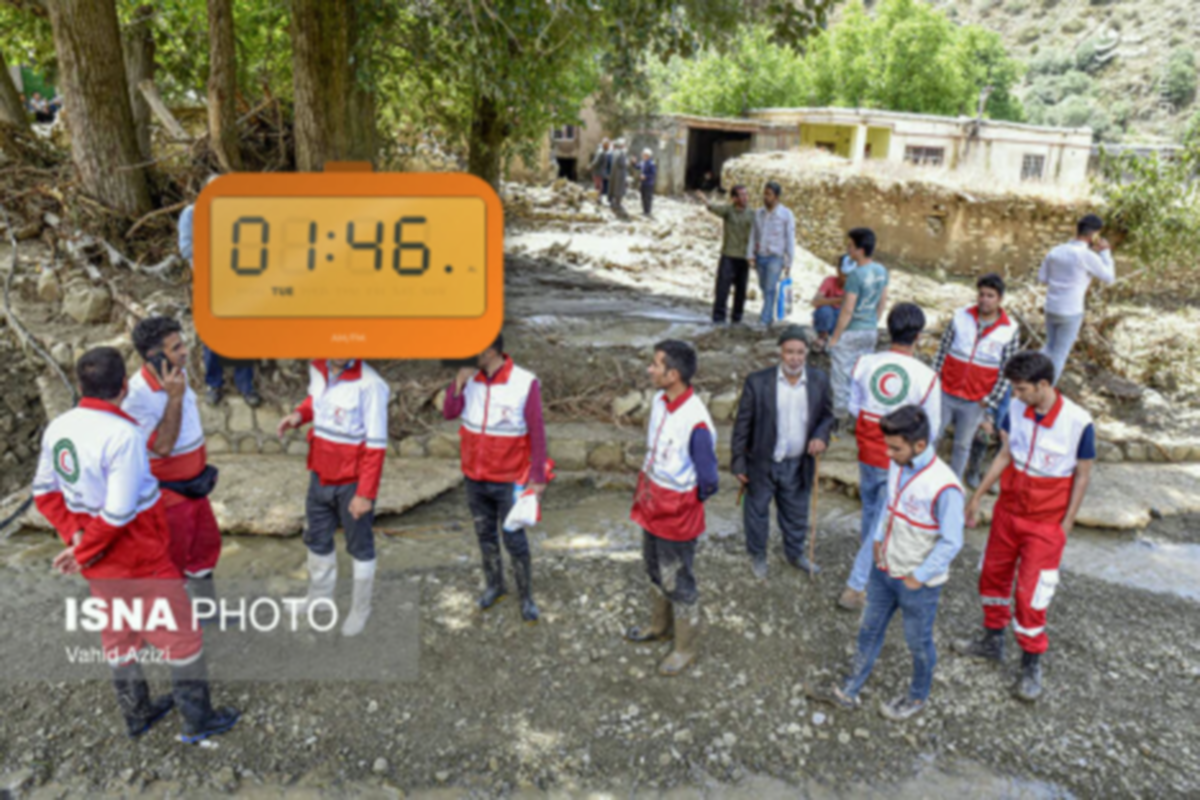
1:46
